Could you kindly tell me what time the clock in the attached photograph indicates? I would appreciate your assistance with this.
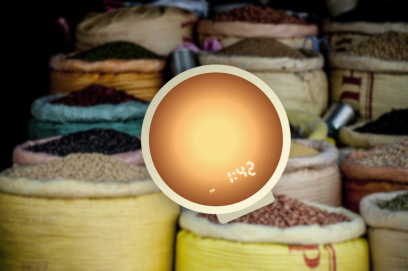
1:42
